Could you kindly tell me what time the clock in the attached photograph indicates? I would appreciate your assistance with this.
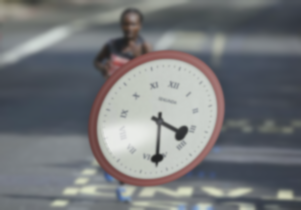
3:27
